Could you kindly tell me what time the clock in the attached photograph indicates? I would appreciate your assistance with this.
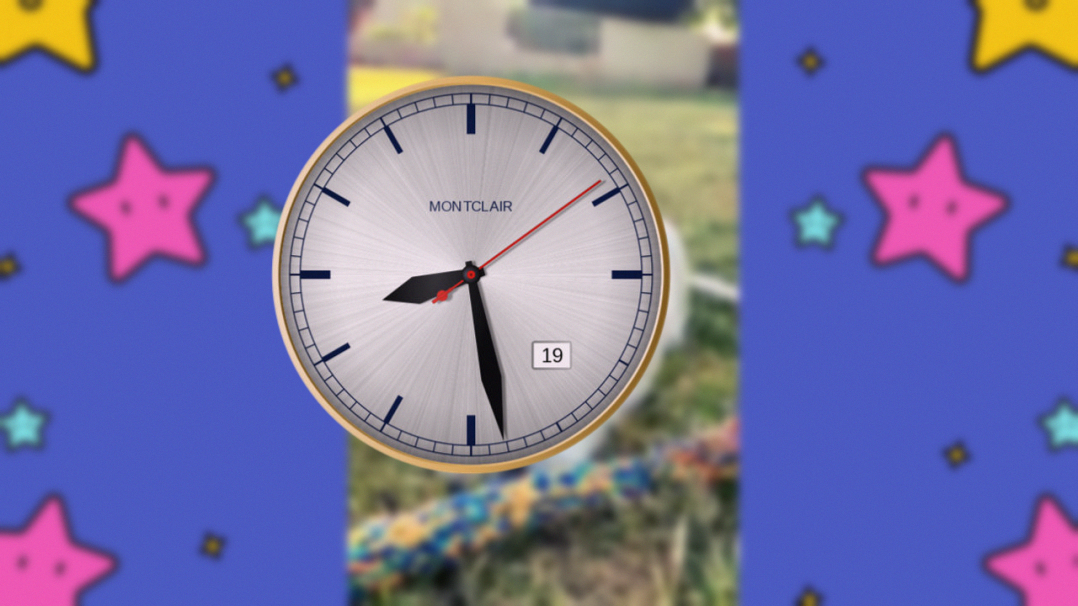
8:28:09
